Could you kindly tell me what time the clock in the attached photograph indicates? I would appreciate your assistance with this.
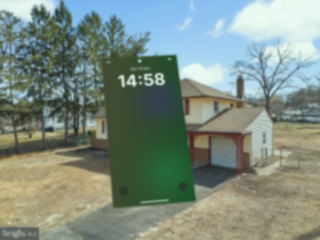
14:58
